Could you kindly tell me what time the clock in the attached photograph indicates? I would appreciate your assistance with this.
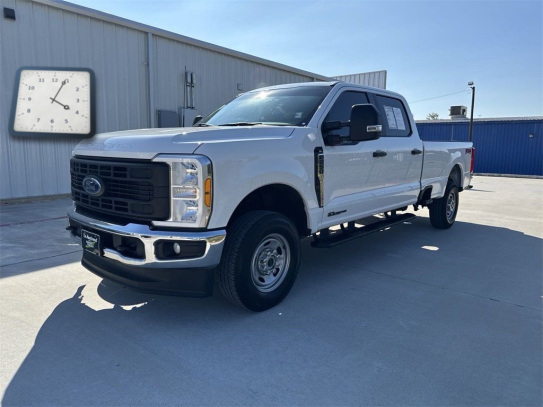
4:04
